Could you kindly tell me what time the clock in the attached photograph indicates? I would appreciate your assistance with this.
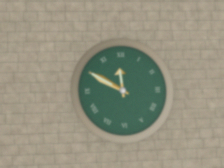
11:50
